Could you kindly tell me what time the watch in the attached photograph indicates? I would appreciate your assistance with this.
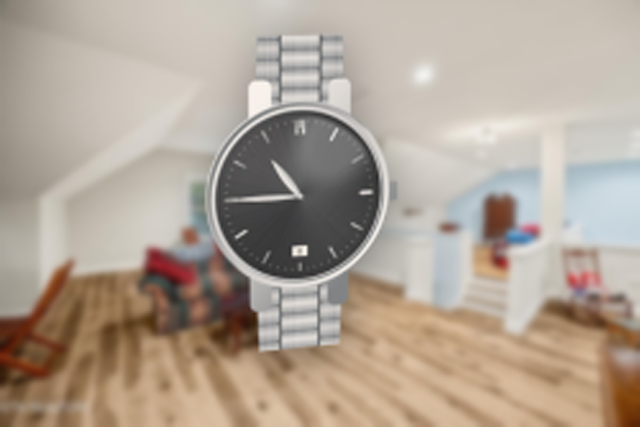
10:45
